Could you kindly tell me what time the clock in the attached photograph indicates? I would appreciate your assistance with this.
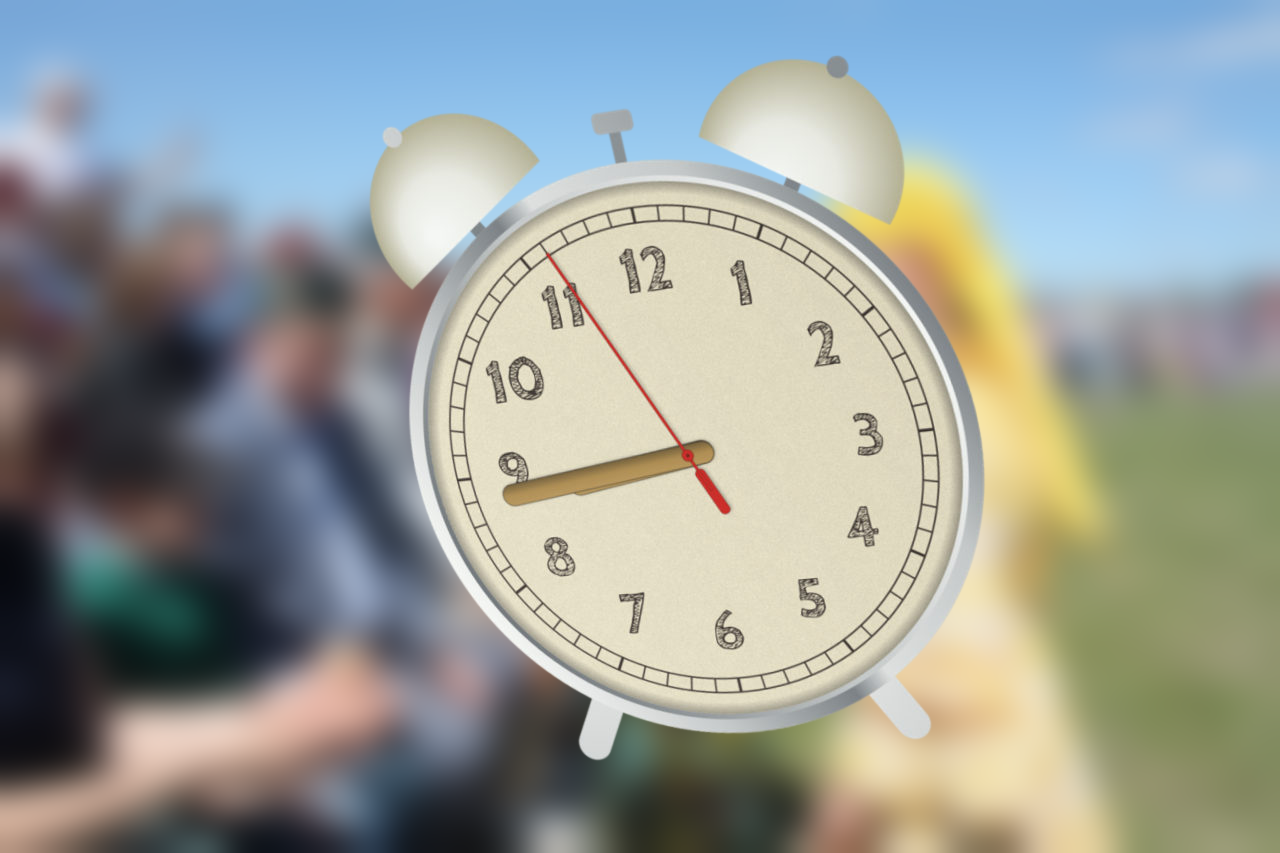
8:43:56
